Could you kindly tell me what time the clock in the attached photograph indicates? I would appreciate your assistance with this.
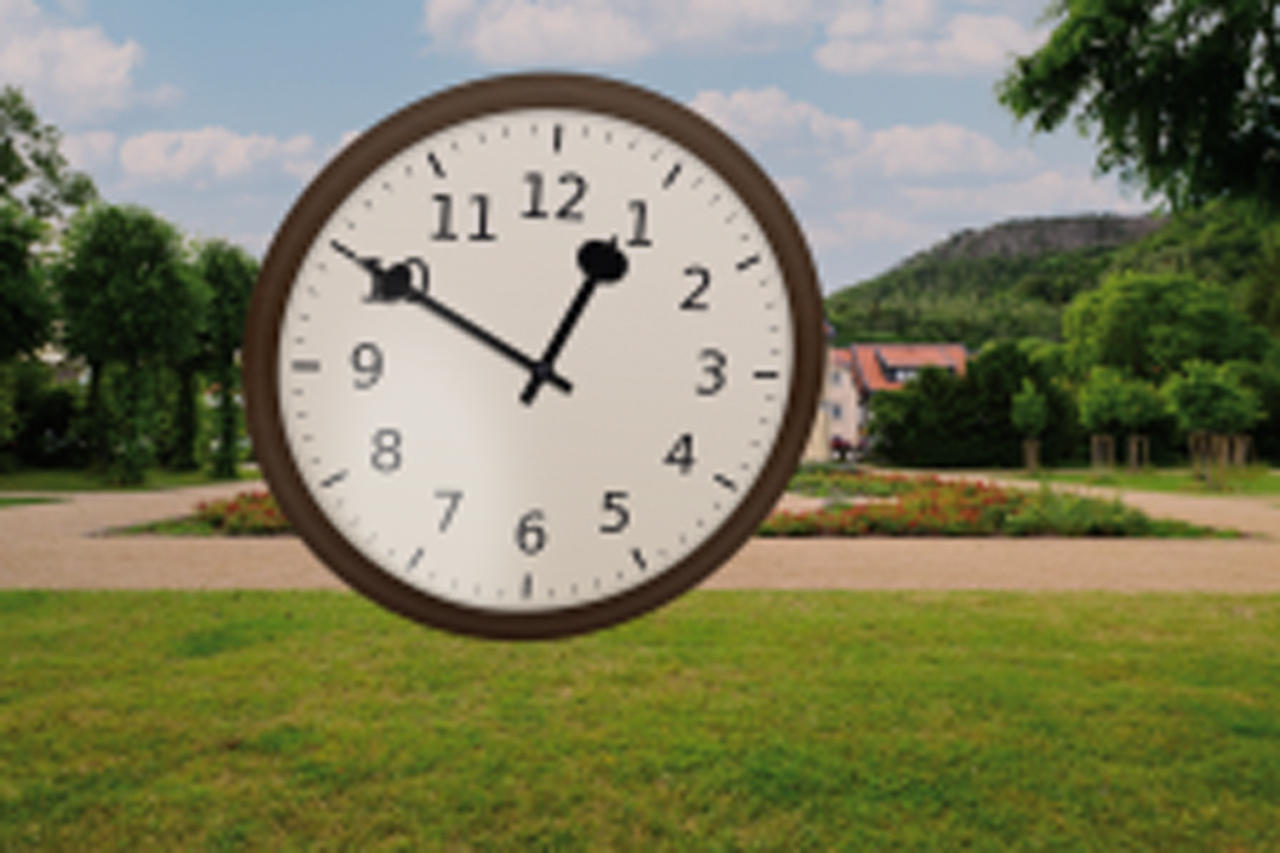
12:50
